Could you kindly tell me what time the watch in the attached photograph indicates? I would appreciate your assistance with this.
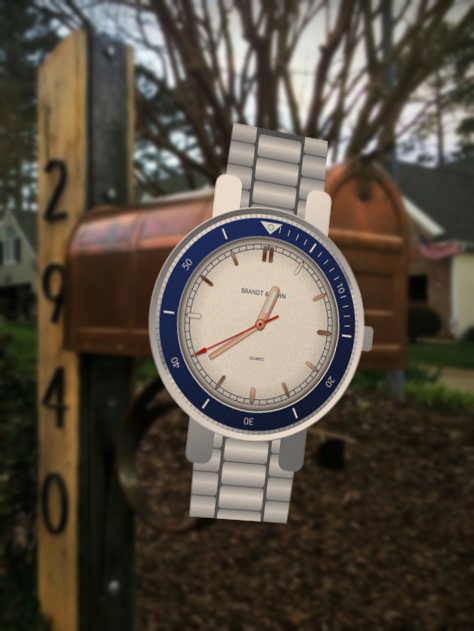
12:38:40
